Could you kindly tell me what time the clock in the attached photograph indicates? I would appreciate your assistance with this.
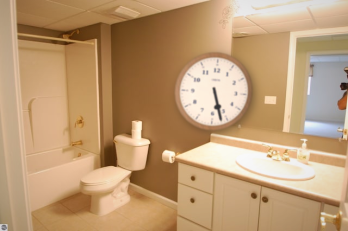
5:27
